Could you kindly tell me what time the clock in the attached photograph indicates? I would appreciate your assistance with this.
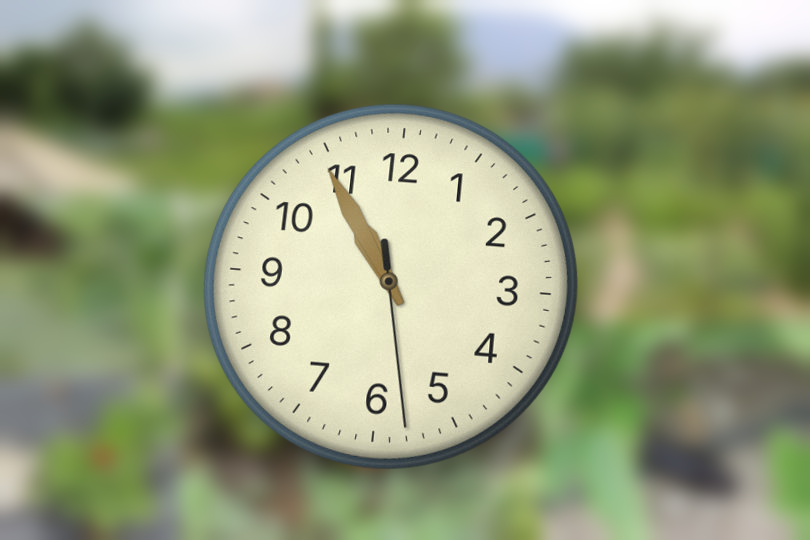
10:54:28
